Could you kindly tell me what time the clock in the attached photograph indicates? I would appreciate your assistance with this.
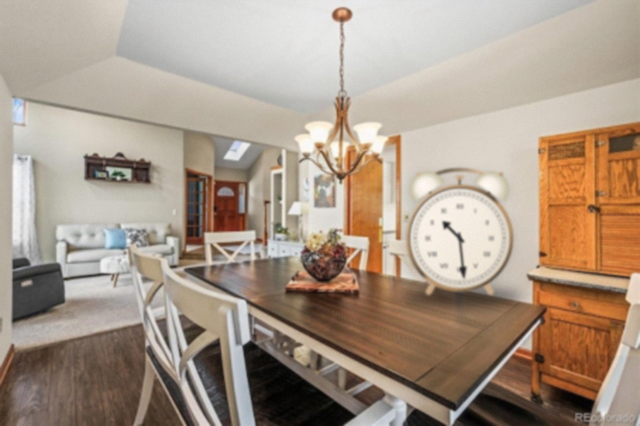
10:29
